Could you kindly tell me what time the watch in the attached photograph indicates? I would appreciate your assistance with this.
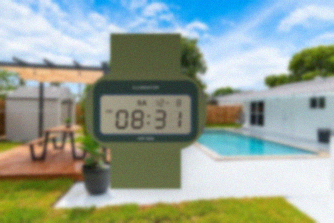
8:31
